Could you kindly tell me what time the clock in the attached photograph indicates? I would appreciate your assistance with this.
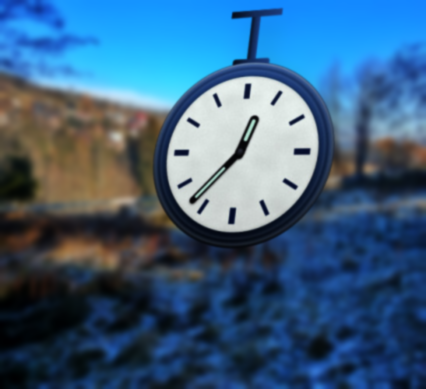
12:37
